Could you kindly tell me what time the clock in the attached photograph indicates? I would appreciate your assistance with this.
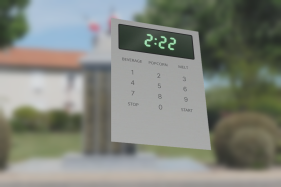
2:22
